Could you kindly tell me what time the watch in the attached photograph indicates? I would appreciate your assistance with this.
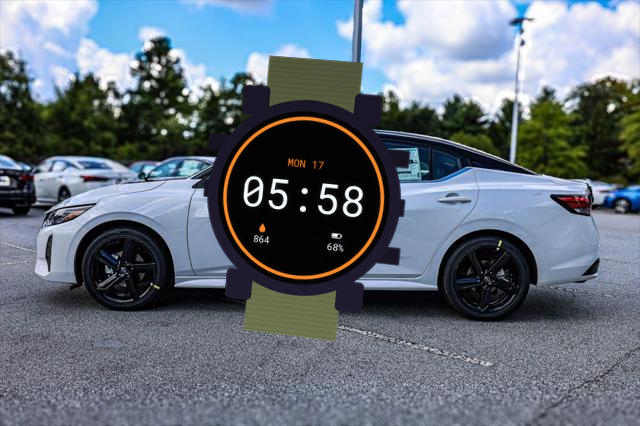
5:58
